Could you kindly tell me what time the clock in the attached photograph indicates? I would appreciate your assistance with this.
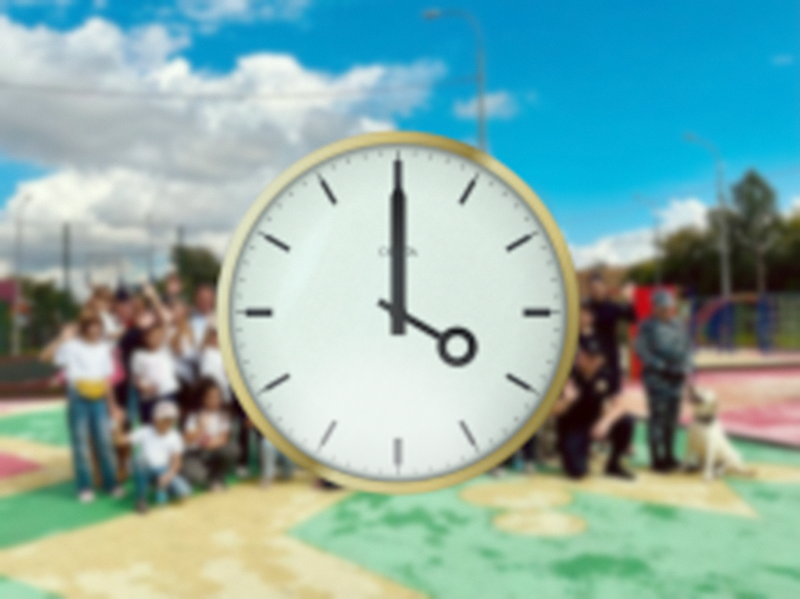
4:00
